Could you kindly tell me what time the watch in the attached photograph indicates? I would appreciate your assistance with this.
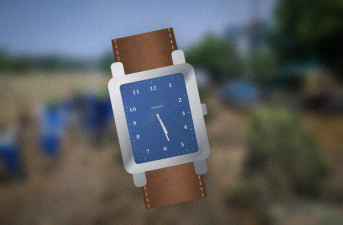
5:28
